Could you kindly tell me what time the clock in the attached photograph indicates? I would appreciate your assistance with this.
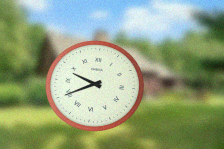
9:40
